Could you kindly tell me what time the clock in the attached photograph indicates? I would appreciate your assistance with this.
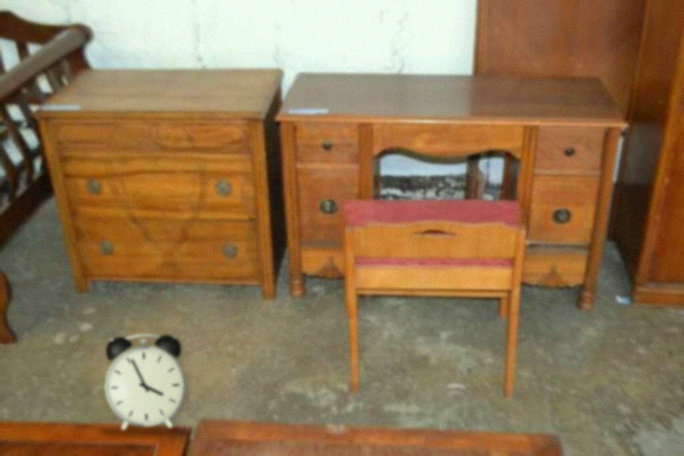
3:56
